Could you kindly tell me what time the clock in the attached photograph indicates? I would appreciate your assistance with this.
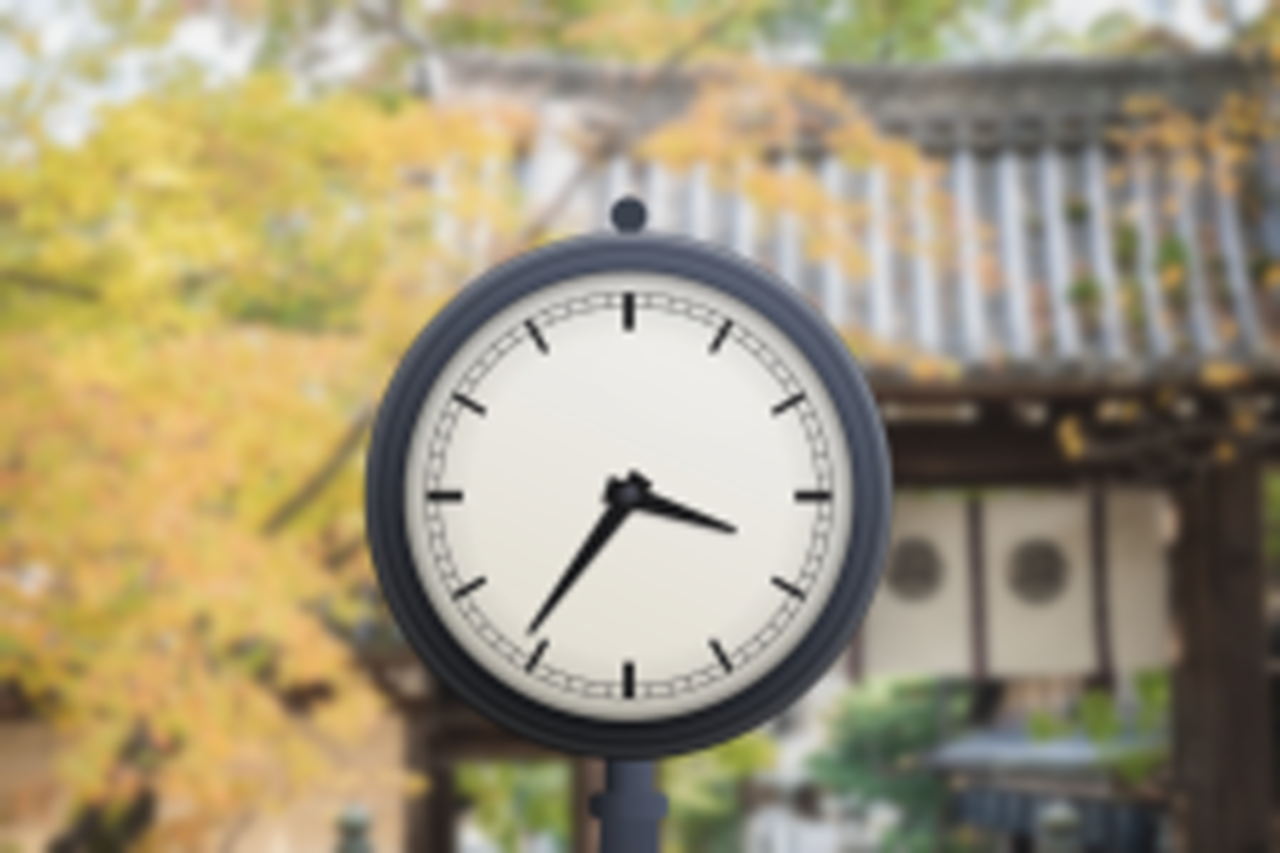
3:36
